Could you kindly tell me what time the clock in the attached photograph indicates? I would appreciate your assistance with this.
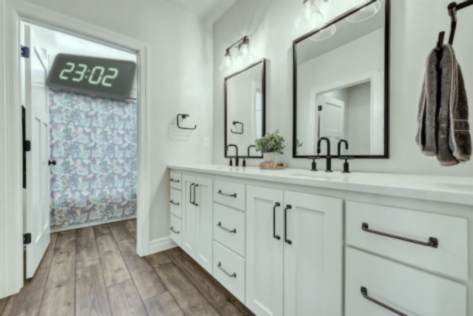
23:02
